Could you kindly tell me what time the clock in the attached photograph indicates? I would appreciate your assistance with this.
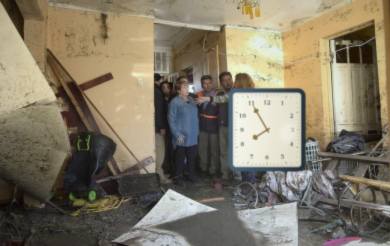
7:55
